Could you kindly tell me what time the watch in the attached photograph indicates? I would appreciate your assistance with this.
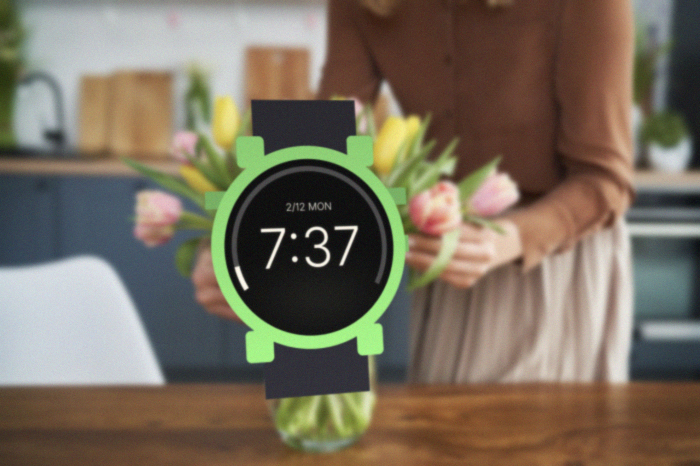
7:37
